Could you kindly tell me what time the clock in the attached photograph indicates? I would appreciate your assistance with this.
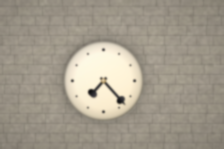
7:23
